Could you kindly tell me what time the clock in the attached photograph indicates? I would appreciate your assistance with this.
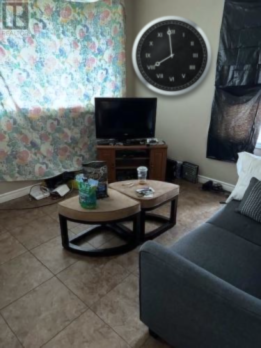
7:59
